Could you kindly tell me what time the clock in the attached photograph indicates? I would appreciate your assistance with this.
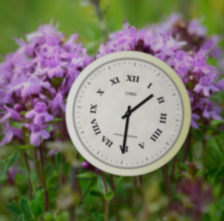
1:30
